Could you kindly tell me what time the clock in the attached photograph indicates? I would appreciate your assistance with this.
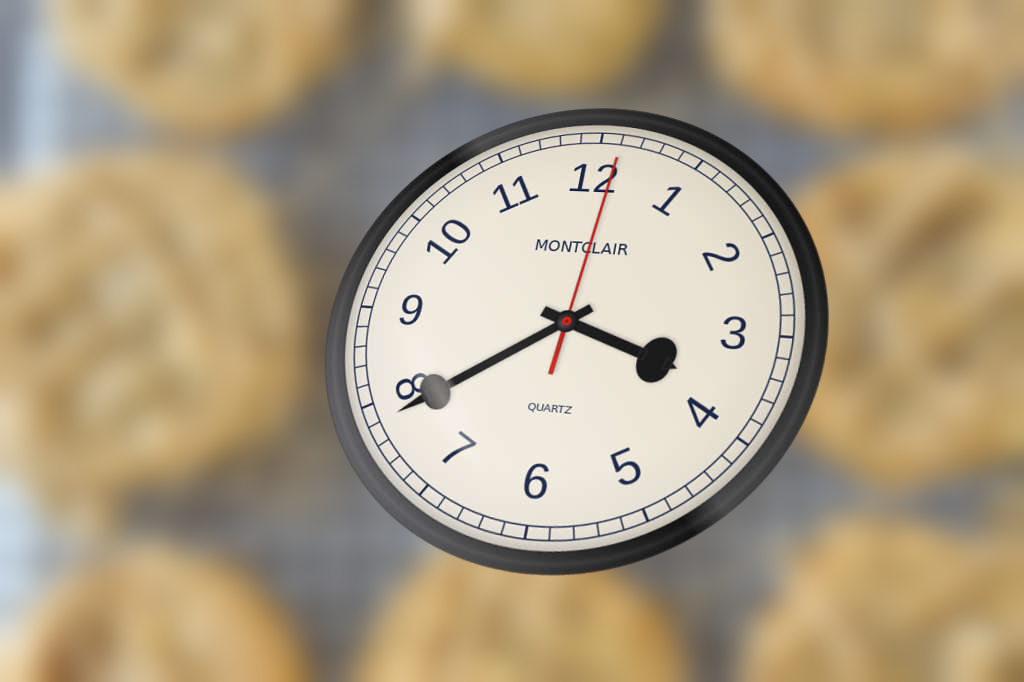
3:39:01
